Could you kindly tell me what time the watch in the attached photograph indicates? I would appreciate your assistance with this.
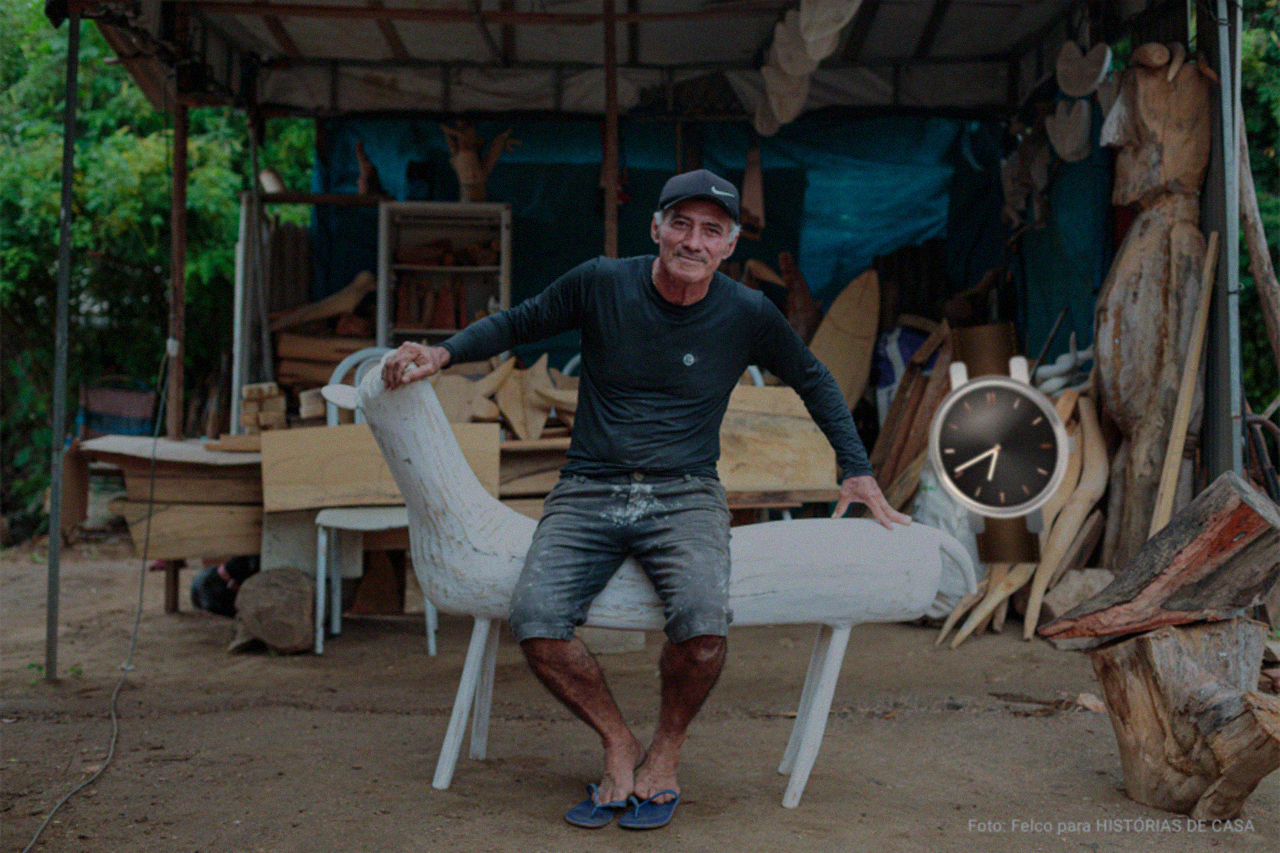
6:41
